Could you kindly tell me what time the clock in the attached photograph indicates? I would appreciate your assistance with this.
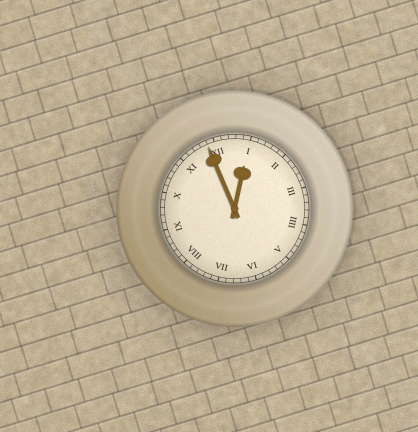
12:59
